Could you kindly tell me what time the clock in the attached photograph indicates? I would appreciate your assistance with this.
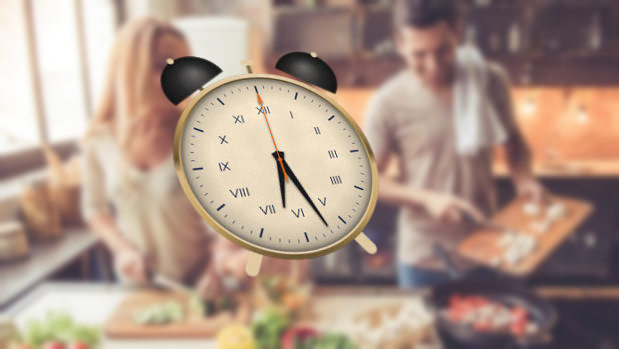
6:27:00
